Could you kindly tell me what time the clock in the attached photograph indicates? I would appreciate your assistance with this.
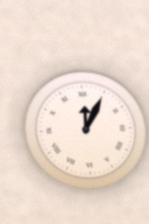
12:05
